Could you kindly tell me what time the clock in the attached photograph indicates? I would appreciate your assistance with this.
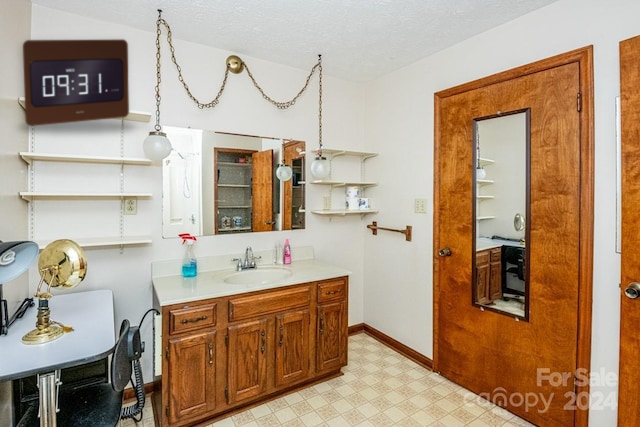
9:31
